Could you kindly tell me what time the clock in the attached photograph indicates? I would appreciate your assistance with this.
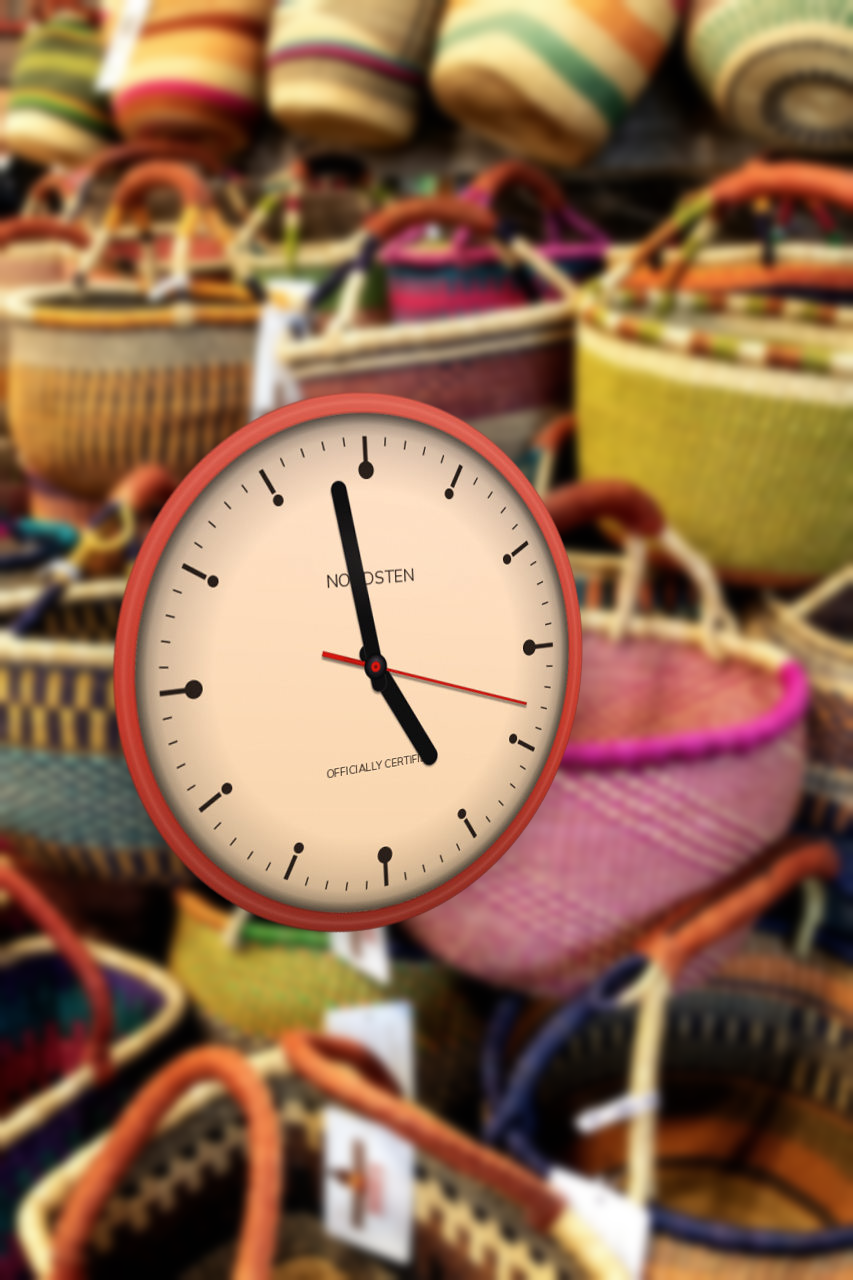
4:58:18
